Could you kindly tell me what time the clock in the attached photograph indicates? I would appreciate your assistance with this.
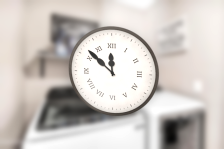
11:52
